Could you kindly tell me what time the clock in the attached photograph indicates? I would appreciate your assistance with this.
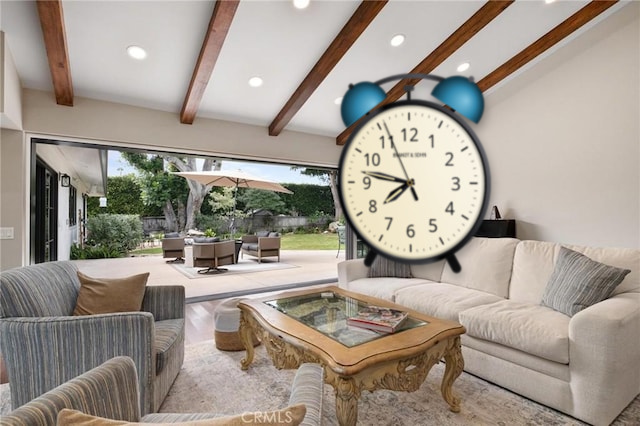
7:46:56
